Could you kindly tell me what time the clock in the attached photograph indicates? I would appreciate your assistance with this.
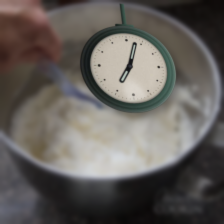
7:03
